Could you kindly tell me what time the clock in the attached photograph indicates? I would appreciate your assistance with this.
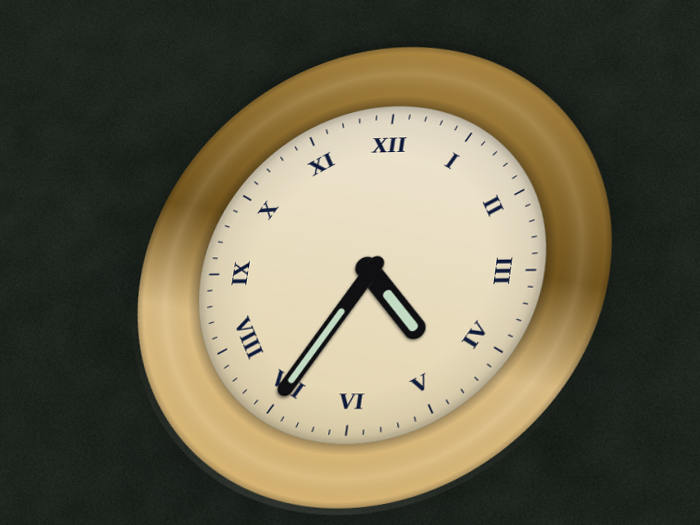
4:35
